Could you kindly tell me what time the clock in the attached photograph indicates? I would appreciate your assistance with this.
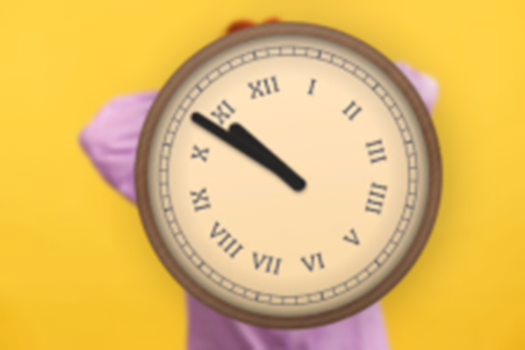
10:53
